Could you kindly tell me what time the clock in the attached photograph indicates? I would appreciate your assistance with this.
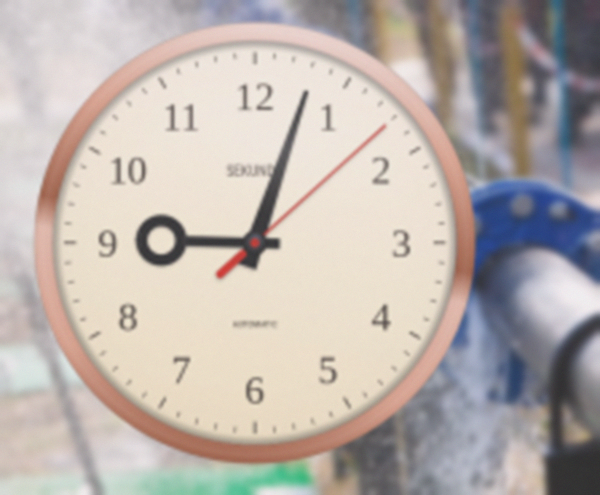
9:03:08
